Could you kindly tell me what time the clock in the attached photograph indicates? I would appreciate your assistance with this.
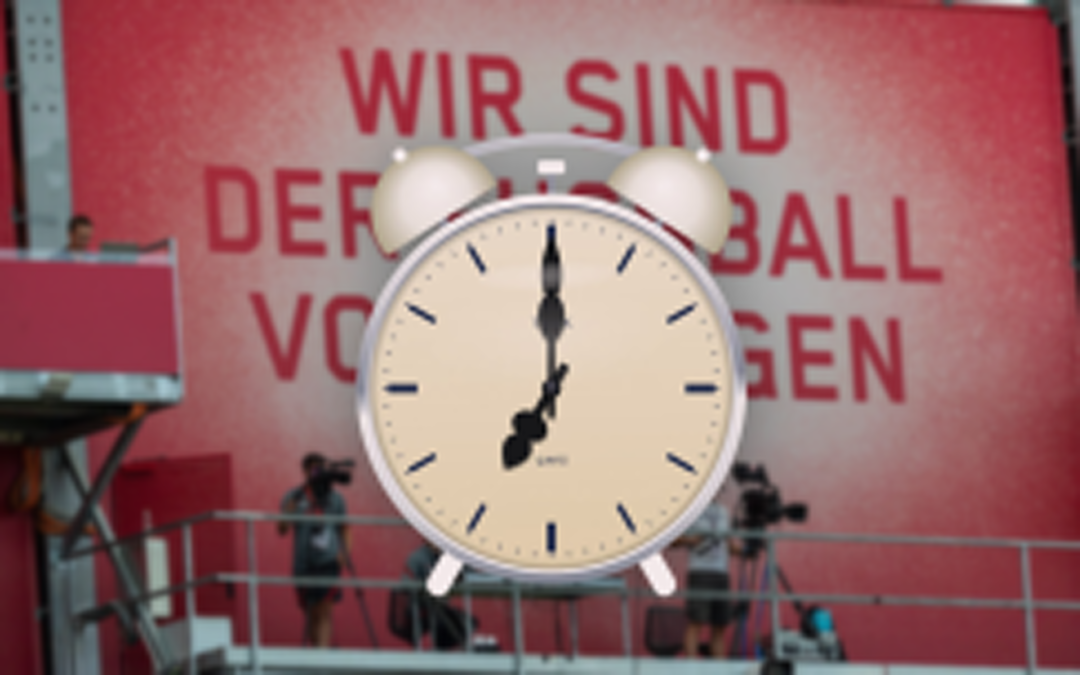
7:00
